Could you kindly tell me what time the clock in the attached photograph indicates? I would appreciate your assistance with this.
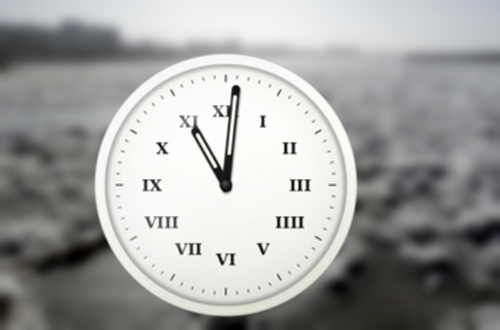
11:01
